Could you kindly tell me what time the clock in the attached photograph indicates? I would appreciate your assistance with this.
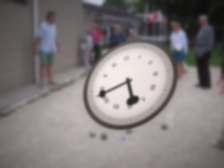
5:43
